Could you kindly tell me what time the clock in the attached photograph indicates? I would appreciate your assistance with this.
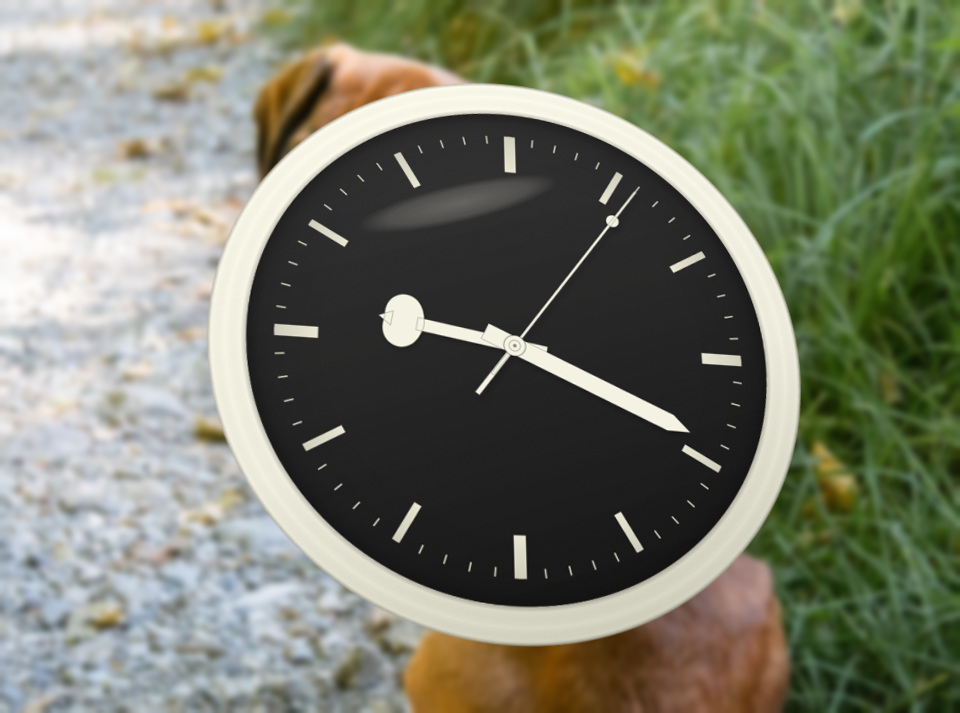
9:19:06
